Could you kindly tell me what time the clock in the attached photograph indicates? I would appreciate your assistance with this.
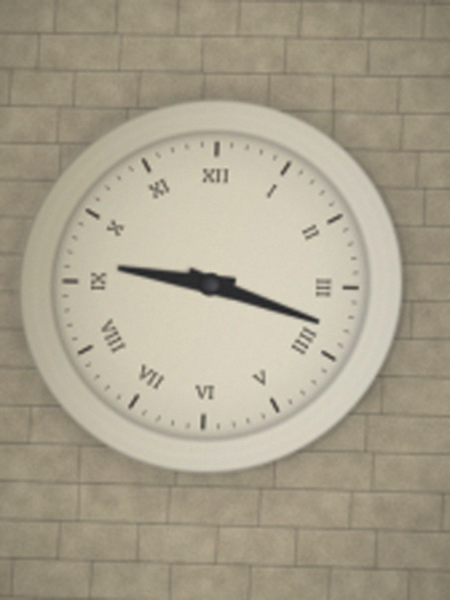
9:18
